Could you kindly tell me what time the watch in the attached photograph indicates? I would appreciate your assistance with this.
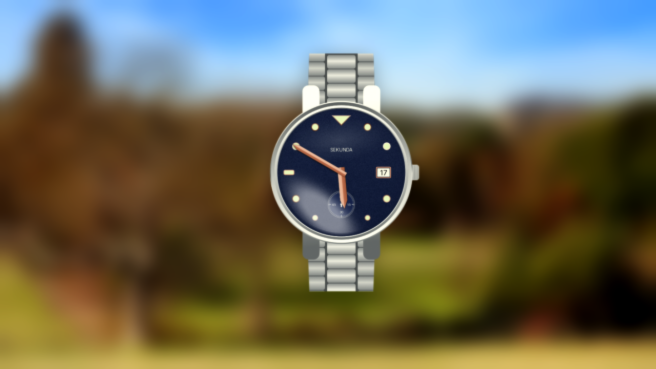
5:50
